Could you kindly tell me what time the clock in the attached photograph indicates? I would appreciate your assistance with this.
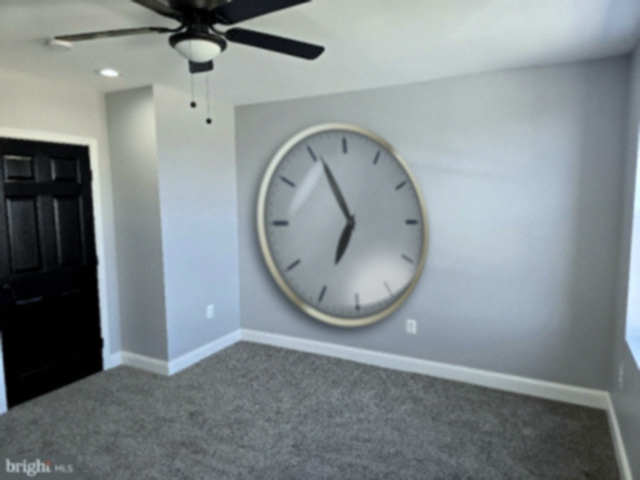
6:56
